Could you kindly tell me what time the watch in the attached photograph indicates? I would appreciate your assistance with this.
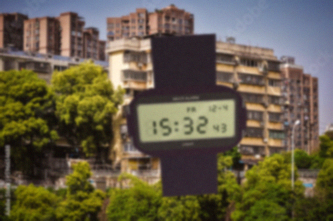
15:32
